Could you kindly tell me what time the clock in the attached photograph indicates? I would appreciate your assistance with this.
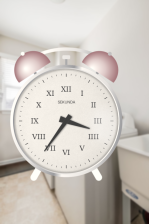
3:36
